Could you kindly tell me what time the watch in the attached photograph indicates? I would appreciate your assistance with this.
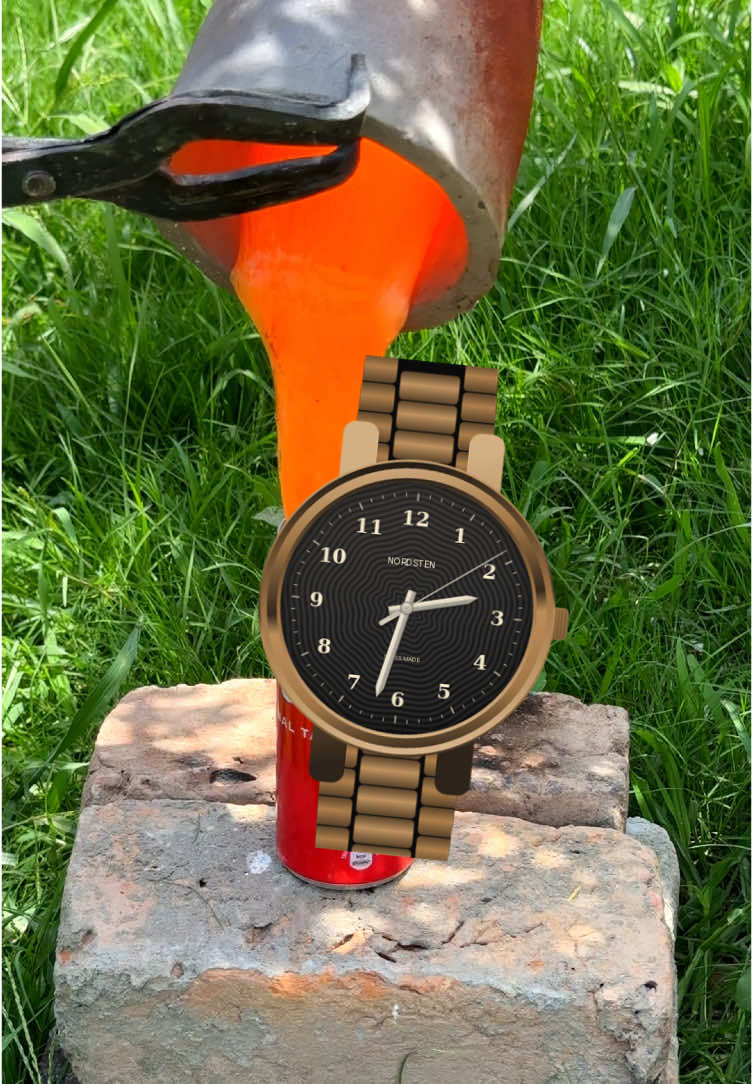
2:32:09
